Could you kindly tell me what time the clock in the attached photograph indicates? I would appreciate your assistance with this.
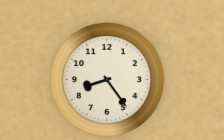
8:24
